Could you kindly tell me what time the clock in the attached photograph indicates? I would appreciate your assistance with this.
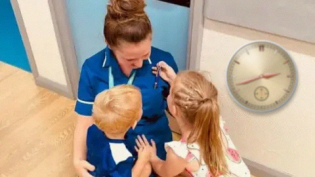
2:42
